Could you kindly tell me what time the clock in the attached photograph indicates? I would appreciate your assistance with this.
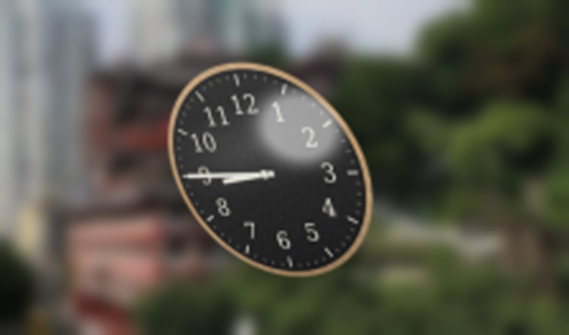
8:45
